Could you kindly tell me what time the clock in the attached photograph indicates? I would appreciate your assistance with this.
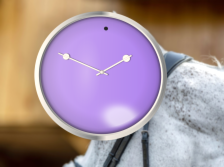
1:48
